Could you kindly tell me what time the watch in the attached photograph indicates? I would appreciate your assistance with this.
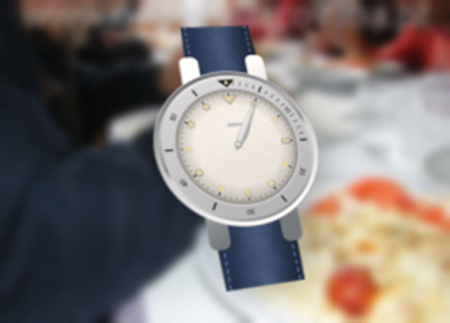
1:05
